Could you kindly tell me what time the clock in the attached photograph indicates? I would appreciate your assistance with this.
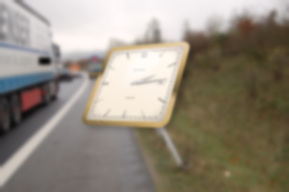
2:14
